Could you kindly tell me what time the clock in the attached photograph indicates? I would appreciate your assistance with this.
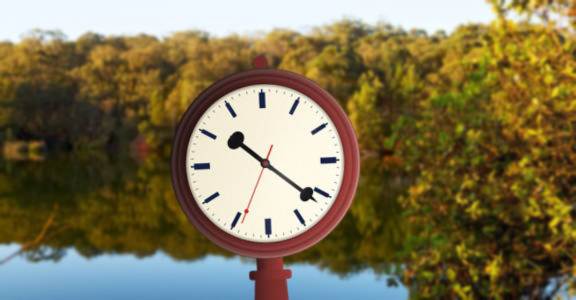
10:21:34
